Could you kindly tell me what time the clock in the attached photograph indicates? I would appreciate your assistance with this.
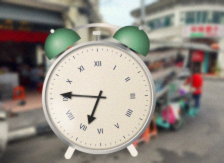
6:46
